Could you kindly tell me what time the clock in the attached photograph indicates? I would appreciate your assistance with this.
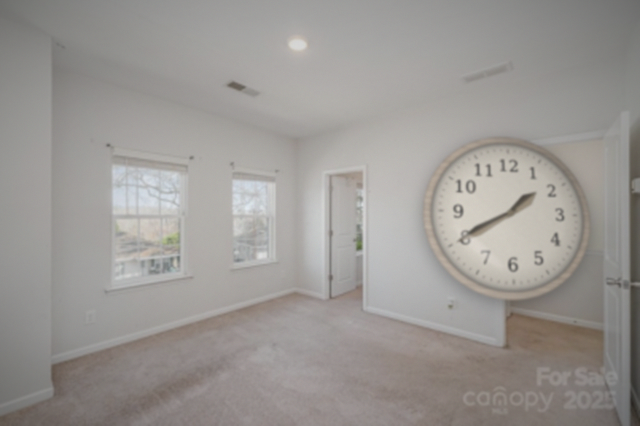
1:40
